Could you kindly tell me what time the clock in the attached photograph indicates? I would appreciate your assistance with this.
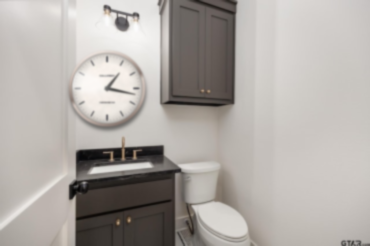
1:17
